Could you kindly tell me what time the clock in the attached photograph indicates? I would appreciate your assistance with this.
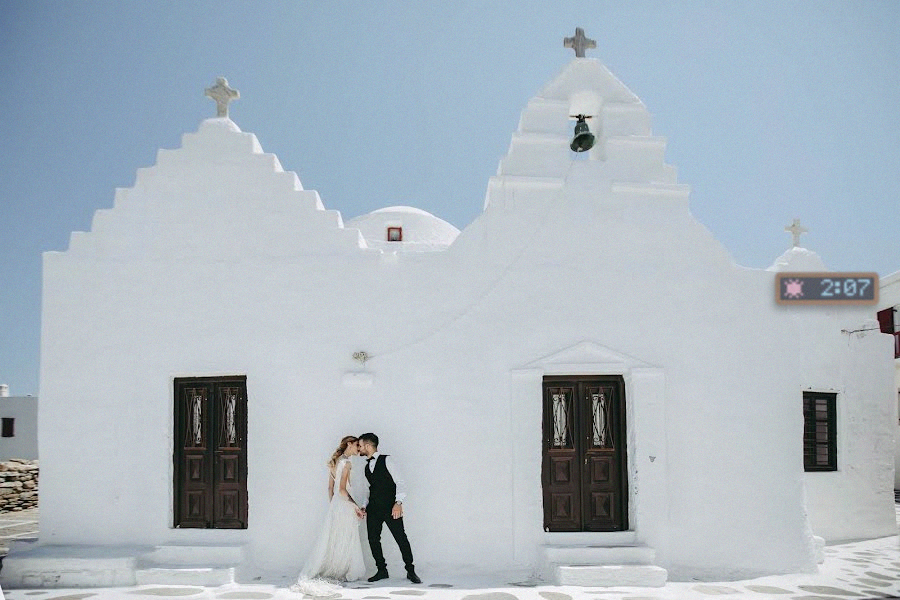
2:07
